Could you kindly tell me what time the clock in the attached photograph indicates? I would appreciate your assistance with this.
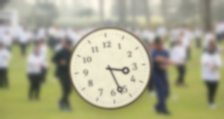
3:27
